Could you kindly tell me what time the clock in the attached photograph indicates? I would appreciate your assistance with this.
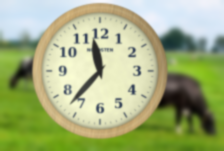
11:37
